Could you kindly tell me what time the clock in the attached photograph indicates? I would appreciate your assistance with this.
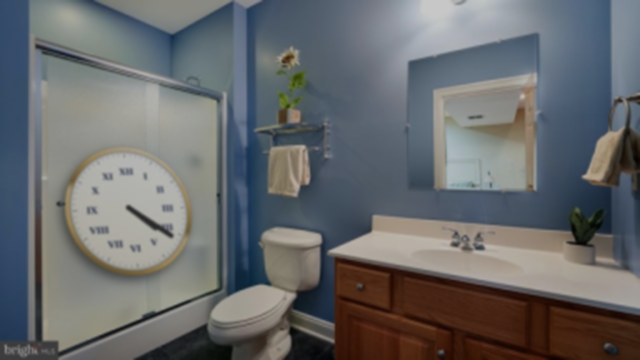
4:21
